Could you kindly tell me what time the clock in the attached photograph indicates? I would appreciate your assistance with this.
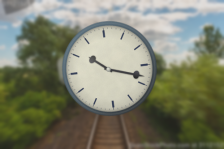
10:18
